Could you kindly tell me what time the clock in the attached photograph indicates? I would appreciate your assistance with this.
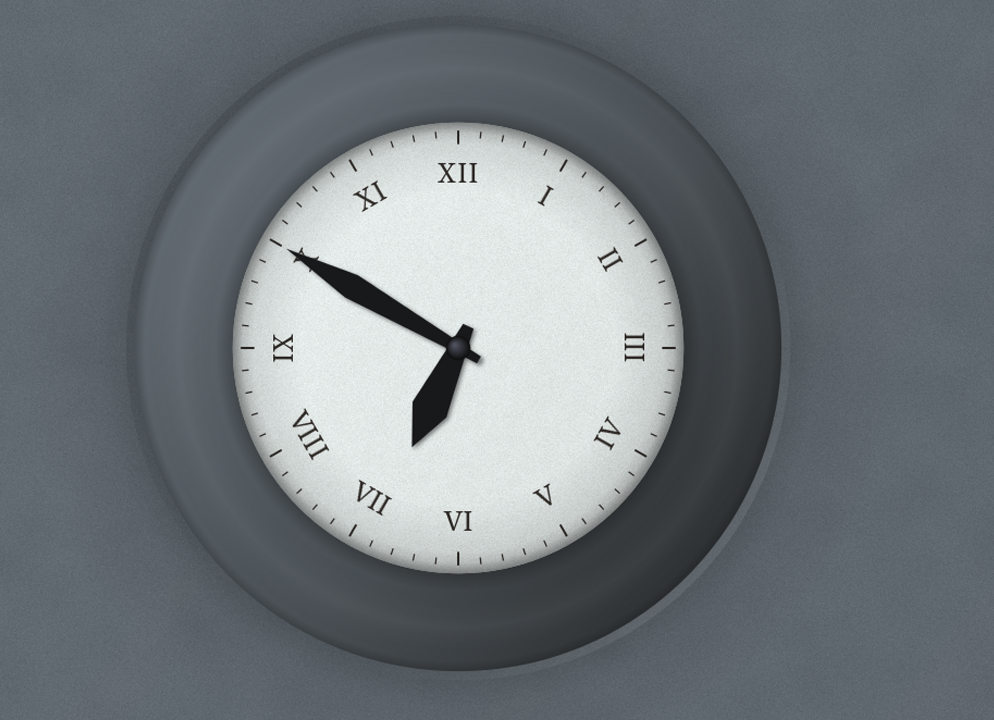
6:50
